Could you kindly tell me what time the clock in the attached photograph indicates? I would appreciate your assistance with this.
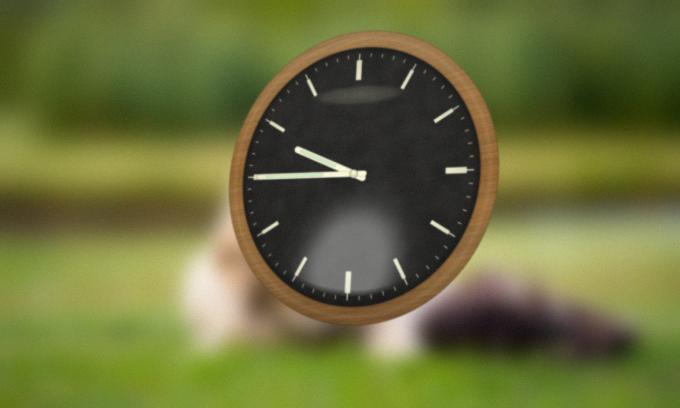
9:45
